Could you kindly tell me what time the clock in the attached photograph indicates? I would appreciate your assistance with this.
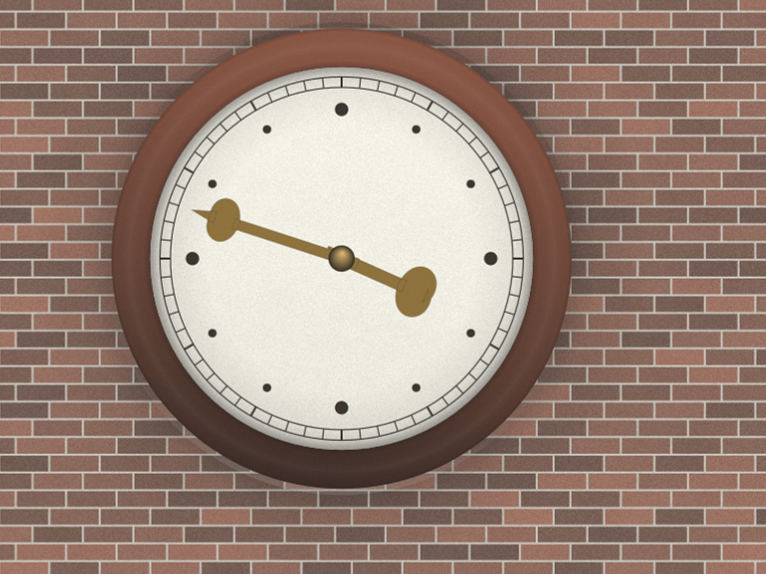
3:48
